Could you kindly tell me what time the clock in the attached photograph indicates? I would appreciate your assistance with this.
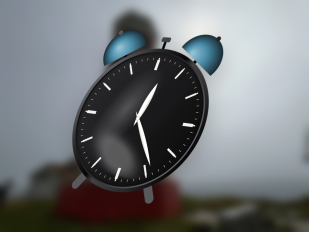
12:24
